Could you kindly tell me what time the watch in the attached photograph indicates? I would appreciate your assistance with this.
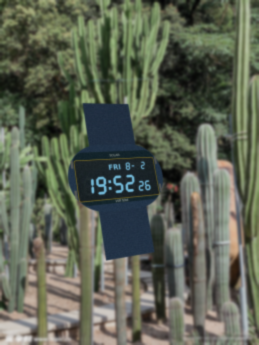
19:52:26
